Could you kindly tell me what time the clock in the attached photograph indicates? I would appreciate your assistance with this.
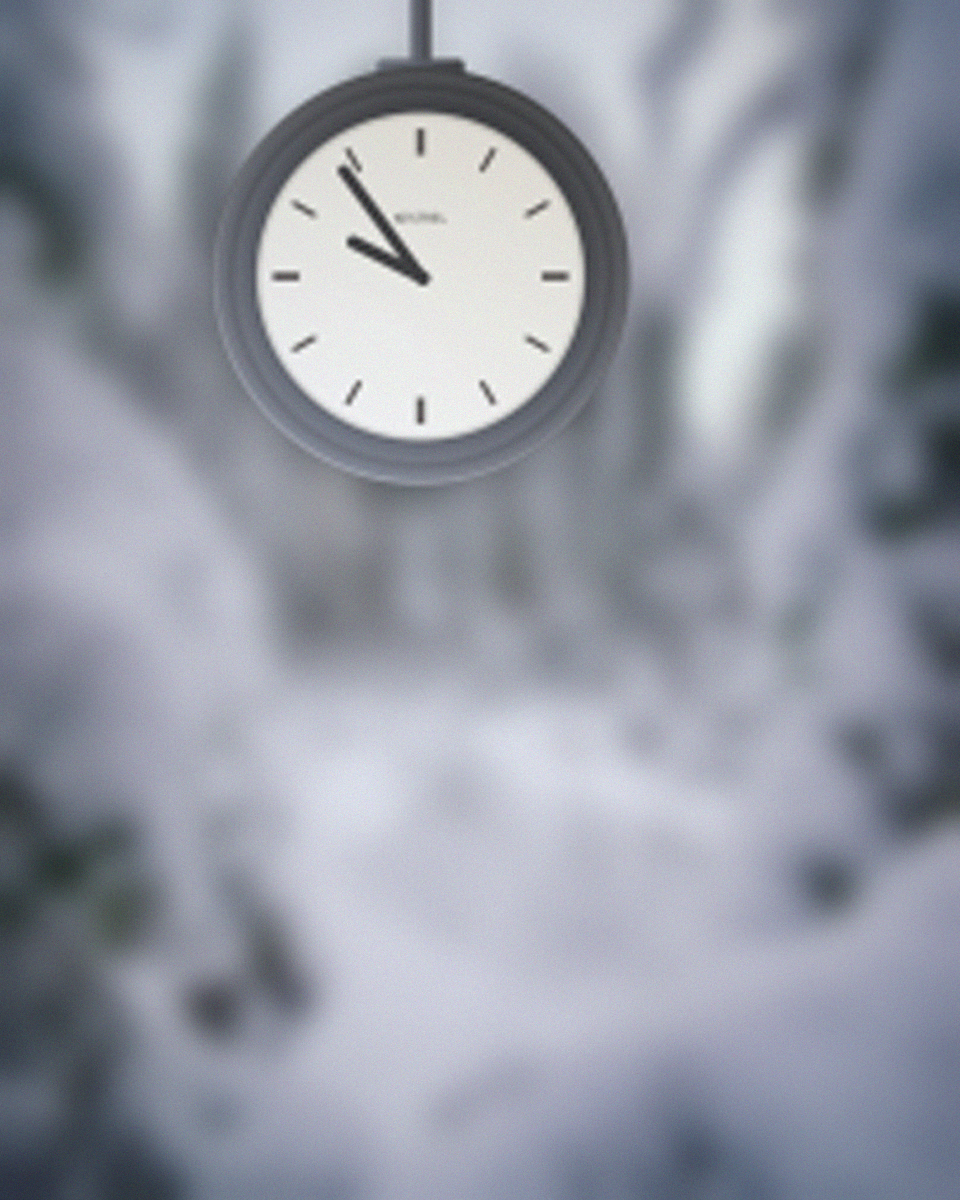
9:54
